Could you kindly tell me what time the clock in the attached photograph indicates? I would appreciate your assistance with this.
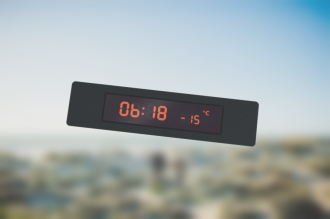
6:18
